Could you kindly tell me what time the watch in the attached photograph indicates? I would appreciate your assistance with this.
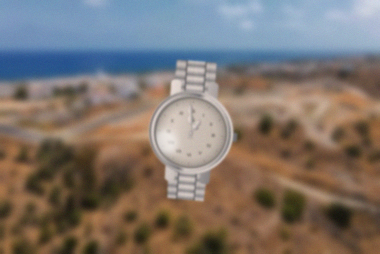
12:59
